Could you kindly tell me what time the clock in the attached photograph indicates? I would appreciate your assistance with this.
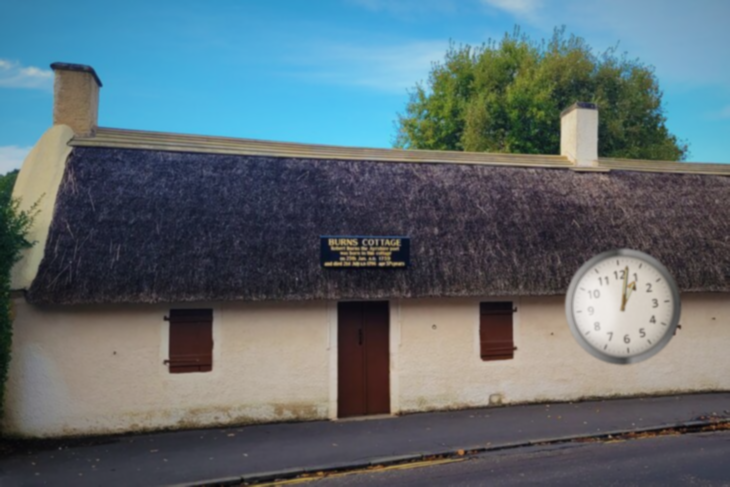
1:02
